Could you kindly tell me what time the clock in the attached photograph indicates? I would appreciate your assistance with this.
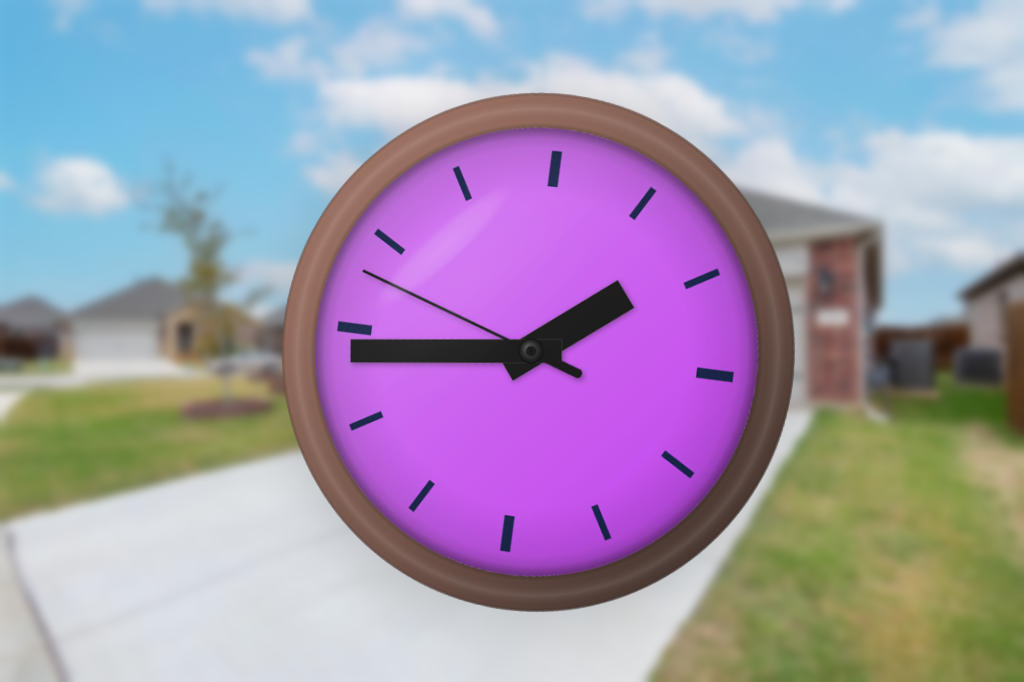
1:43:48
